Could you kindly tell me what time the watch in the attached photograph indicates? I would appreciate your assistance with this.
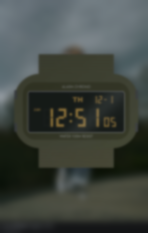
12:51
